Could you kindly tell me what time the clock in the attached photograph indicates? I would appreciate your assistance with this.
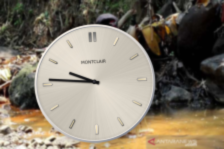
9:46
